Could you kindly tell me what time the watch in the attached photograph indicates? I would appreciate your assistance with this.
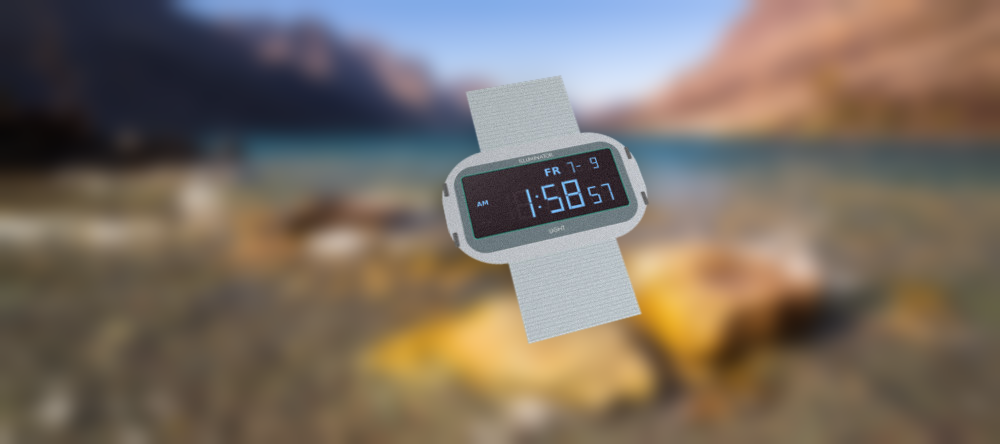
1:58:57
